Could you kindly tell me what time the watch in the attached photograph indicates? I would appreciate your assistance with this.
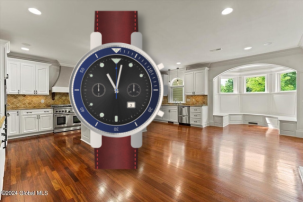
11:02
